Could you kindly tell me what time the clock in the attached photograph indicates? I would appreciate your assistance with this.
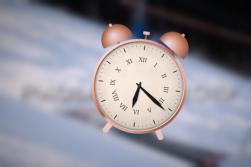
6:21
